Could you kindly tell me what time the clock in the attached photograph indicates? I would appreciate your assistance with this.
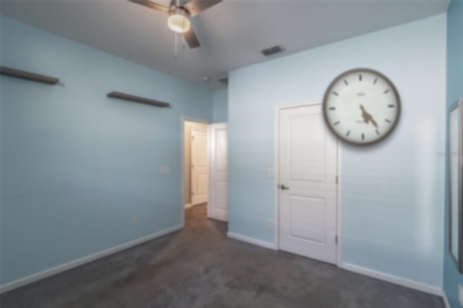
5:24
